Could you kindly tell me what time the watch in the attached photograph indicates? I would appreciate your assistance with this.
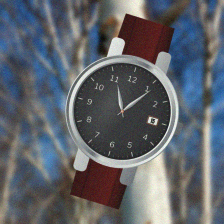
11:06
